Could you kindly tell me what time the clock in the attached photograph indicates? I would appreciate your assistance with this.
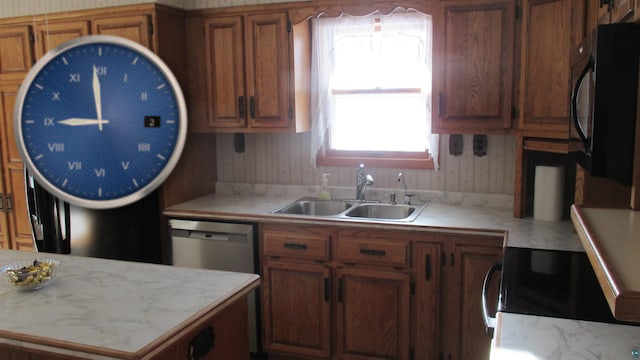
8:59
